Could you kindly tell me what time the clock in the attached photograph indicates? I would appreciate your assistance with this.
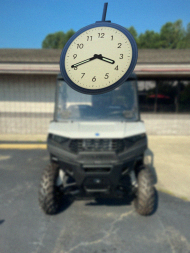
3:41
